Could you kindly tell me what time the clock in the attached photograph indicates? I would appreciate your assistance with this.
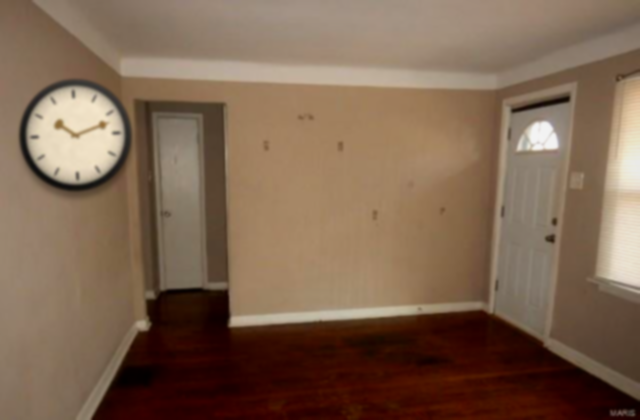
10:12
